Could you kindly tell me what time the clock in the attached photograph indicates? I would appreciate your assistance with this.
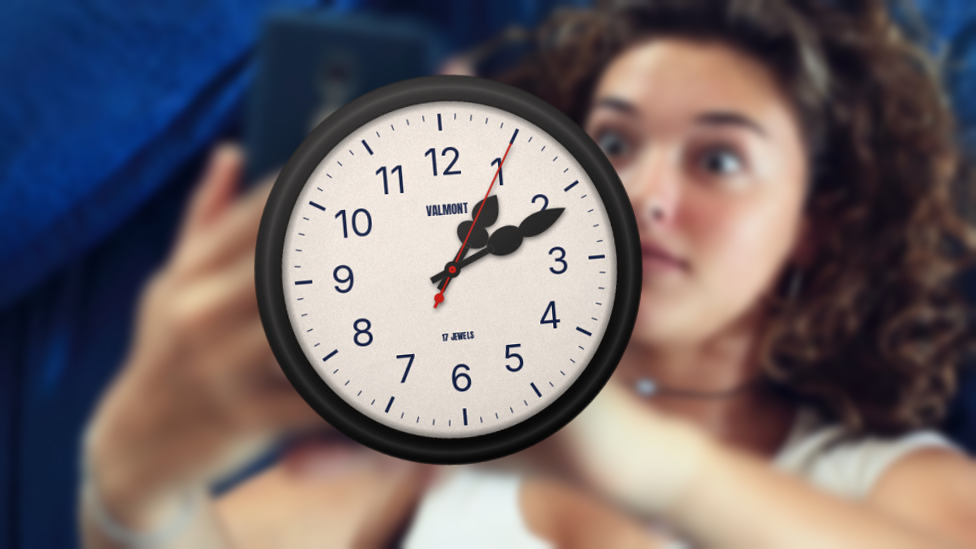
1:11:05
